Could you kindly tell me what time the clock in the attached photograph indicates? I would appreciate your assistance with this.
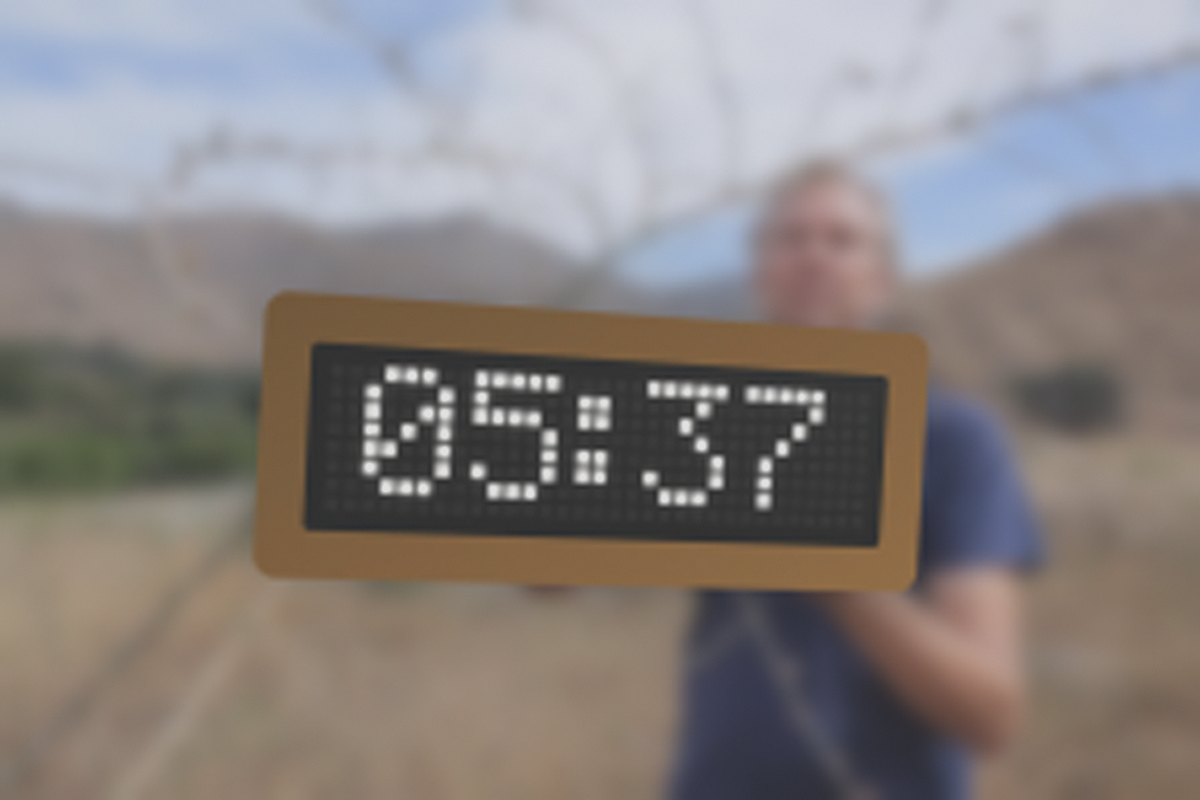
5:37
